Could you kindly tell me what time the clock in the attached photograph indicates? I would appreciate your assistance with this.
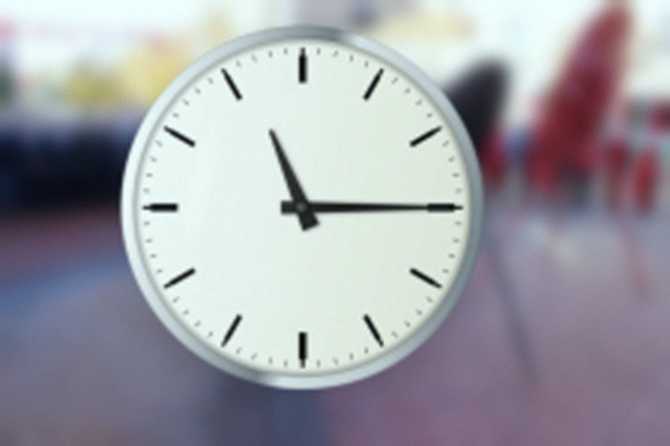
11:15
